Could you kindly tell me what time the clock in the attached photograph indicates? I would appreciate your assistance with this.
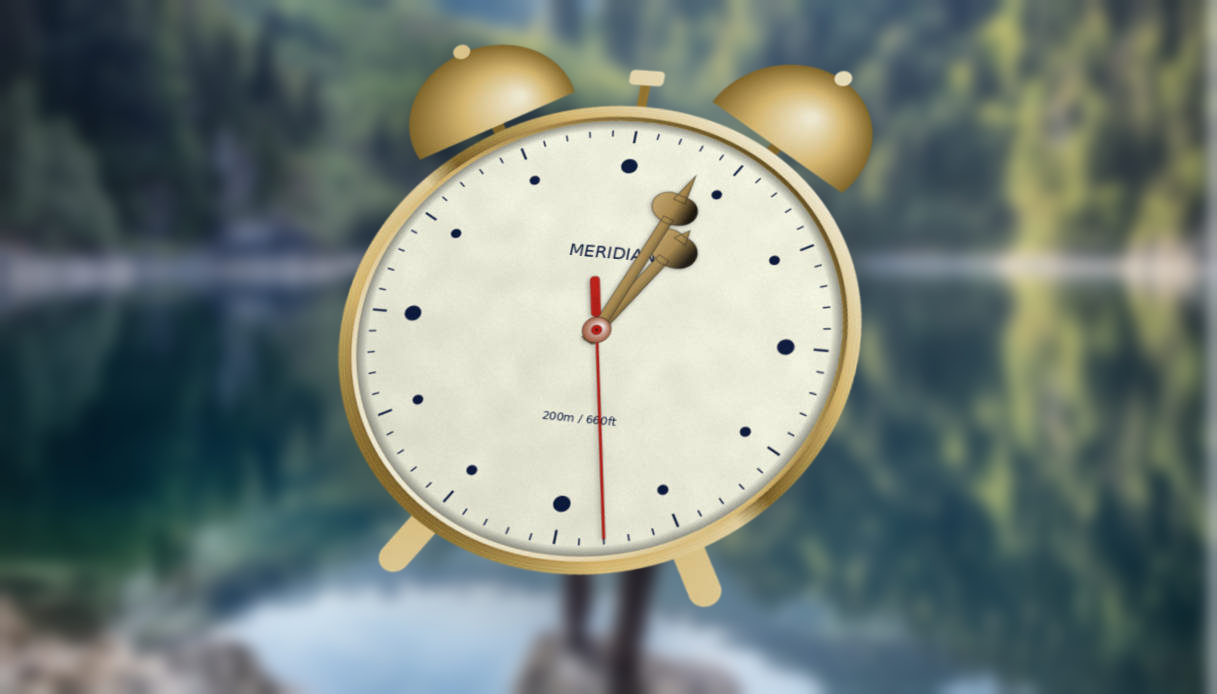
1:03:28
